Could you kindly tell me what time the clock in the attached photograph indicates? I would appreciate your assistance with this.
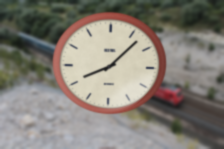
8:07
